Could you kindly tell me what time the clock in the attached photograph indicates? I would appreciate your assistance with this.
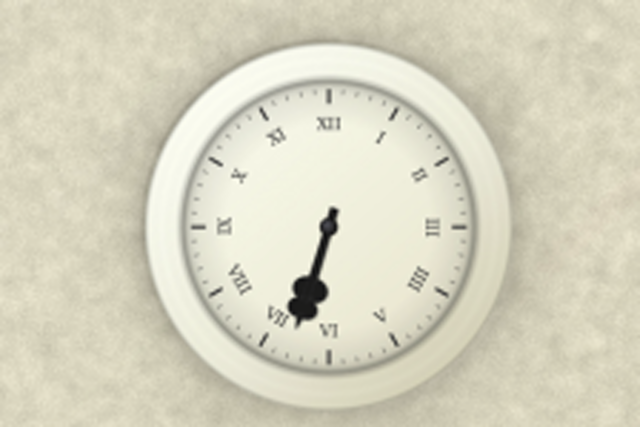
6:33
